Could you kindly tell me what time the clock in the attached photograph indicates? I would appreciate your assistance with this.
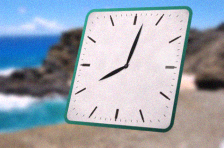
8:02
